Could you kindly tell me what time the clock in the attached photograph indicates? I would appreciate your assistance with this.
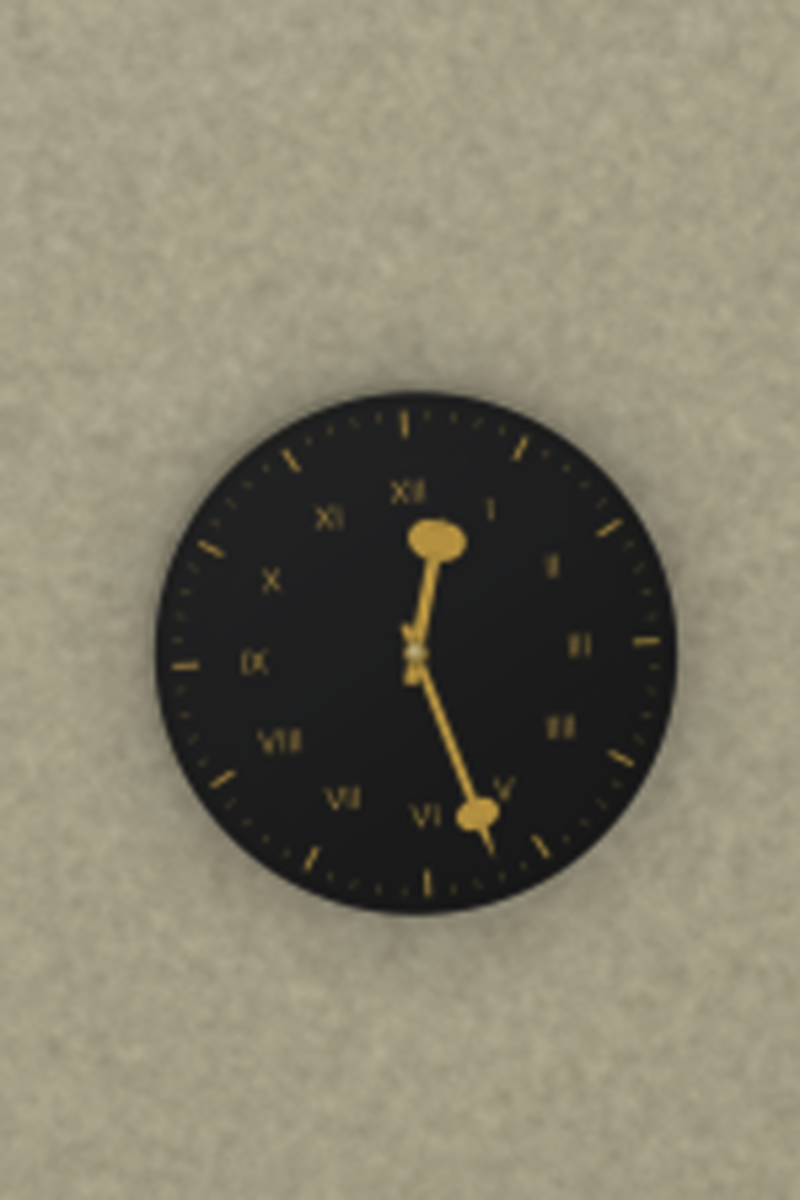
12:27
